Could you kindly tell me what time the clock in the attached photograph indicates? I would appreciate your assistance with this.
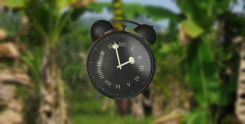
1:57
